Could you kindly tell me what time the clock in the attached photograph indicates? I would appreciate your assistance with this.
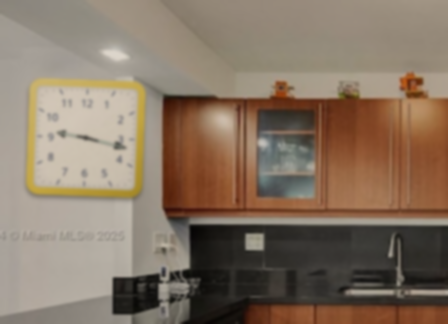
9:17
